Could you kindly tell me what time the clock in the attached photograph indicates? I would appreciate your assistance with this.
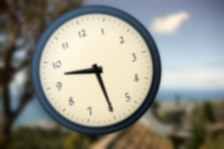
9:30
